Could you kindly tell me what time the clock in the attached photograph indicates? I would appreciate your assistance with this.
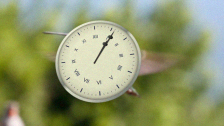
1:06
